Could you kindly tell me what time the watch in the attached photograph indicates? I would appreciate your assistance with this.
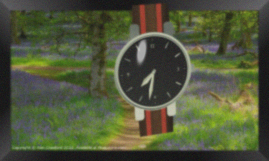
7:32
